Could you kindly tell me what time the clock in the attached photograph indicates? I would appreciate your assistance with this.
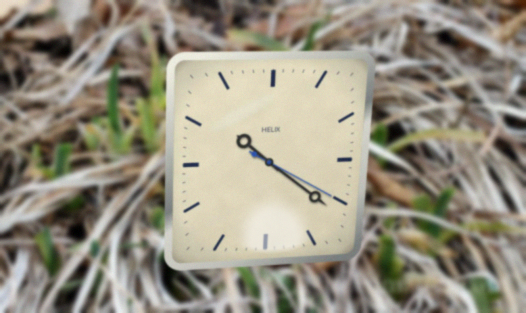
10:21:20
